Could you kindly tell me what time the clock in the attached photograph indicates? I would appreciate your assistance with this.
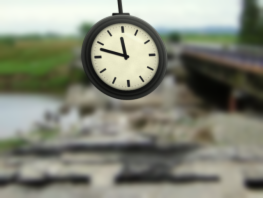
11:48
